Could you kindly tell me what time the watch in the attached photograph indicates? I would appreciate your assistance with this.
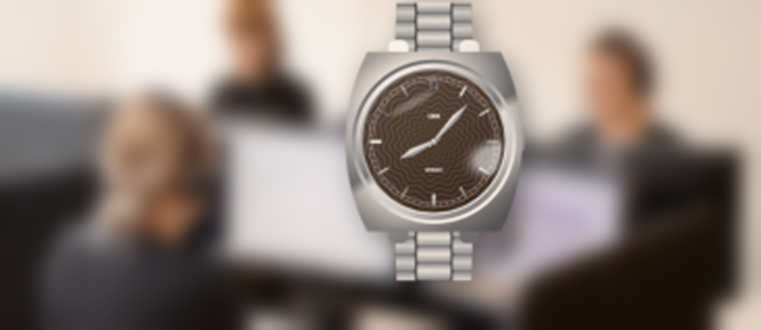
8:07
